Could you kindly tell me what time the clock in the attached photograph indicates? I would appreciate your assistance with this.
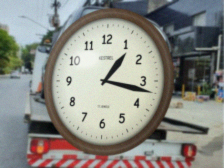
1:17
